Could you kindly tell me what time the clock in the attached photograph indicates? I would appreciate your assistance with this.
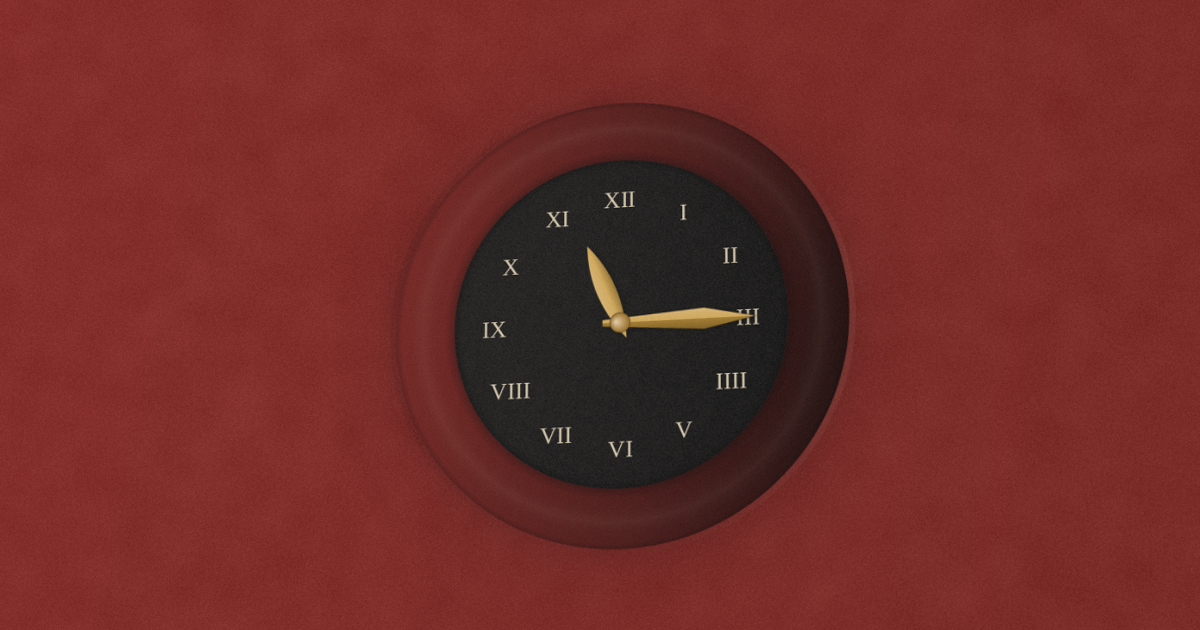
11:15
